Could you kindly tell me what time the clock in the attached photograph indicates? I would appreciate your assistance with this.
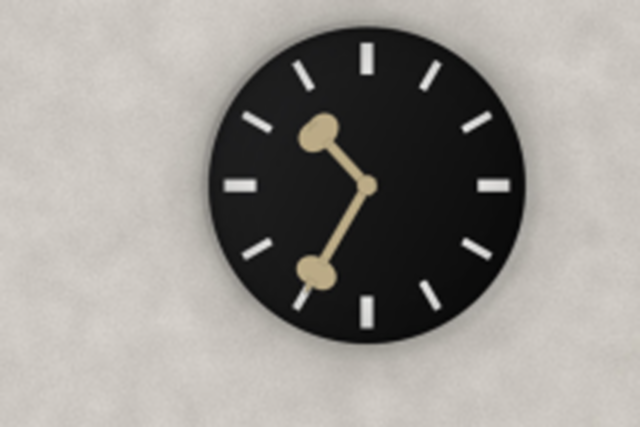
10:35
